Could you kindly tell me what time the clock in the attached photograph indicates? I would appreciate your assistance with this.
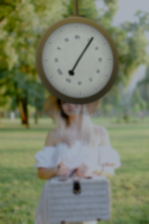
7:06
